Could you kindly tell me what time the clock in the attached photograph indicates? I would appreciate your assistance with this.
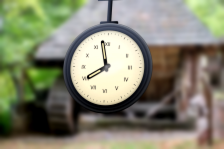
7:58
